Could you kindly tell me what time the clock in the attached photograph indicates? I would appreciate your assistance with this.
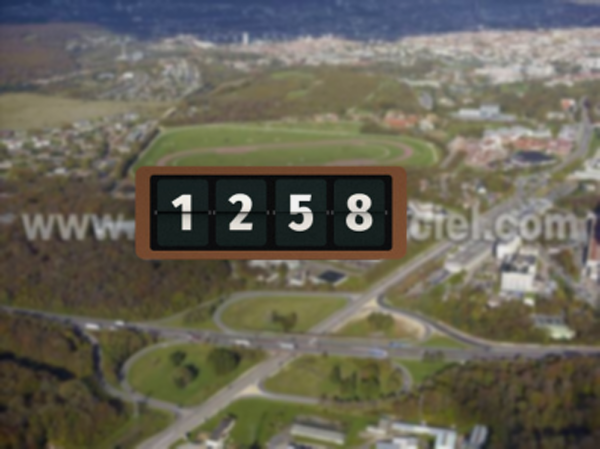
12:58
